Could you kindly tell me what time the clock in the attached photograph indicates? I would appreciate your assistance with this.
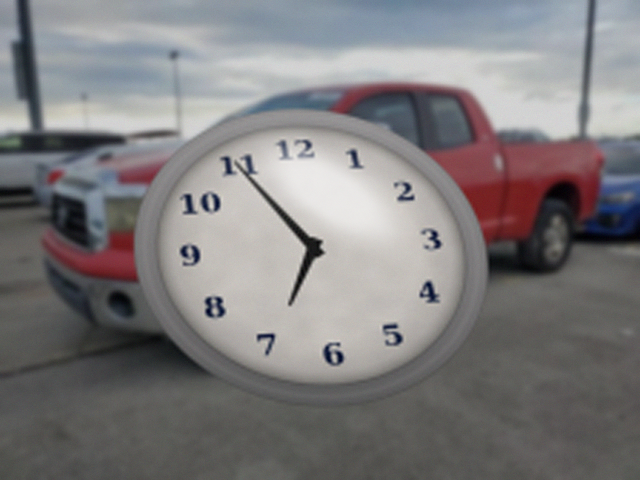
6:55
